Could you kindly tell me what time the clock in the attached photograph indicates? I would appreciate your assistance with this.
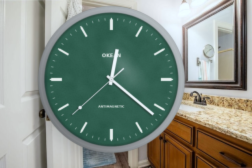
12:21:38
